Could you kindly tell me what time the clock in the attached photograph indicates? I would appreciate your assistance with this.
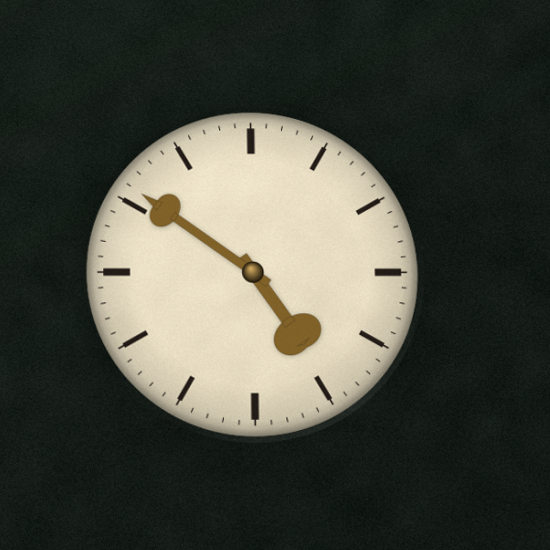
4:51
